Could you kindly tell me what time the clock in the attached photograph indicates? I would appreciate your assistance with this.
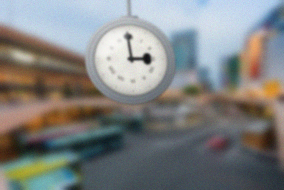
2:59
